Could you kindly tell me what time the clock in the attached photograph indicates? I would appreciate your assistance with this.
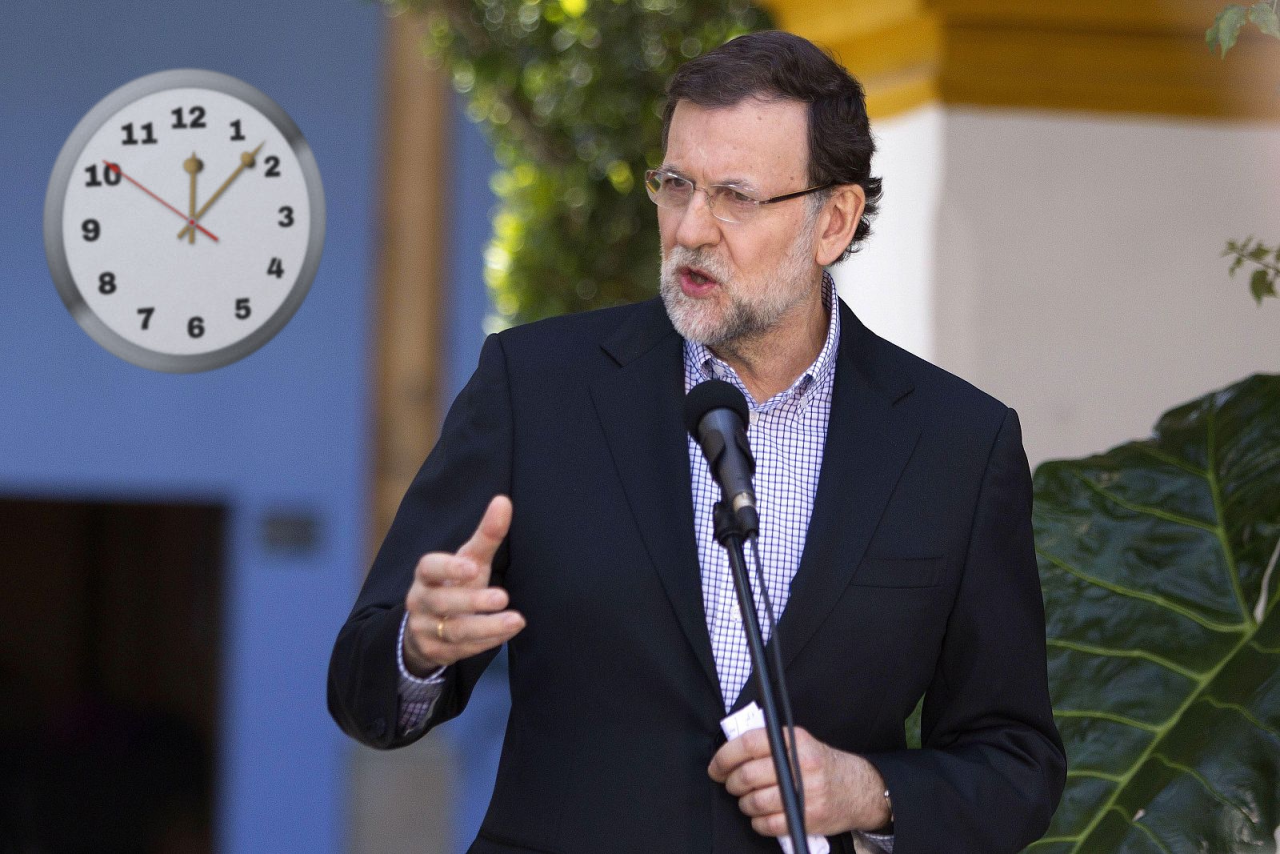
12:07:51
